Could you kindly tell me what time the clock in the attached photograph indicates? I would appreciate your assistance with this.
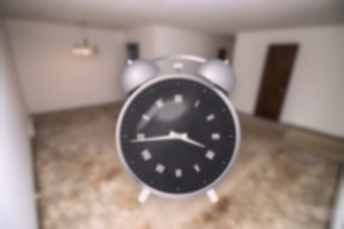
3:44
